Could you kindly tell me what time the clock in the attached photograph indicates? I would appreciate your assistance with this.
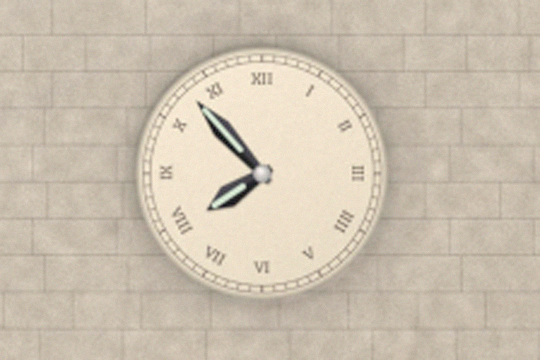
7:53
